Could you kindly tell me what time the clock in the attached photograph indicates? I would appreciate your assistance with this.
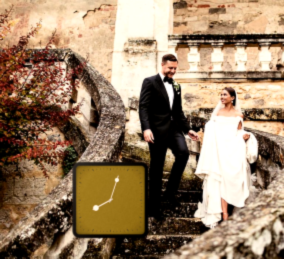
8:03
